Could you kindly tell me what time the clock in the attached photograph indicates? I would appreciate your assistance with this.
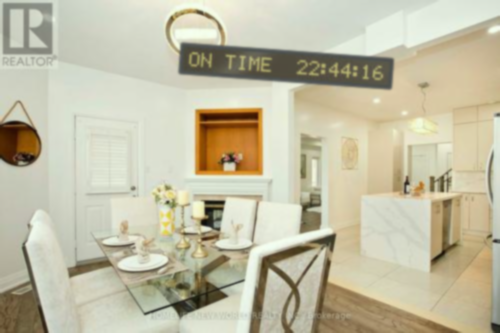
22:44:16
